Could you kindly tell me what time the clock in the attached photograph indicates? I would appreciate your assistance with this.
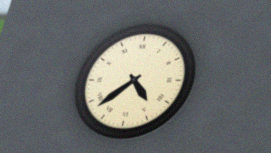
4:38
